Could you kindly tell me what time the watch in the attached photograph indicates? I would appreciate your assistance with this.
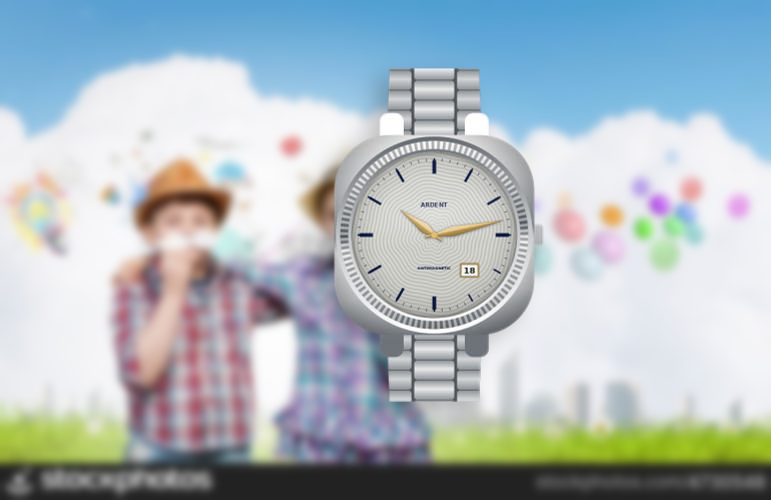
10:13
